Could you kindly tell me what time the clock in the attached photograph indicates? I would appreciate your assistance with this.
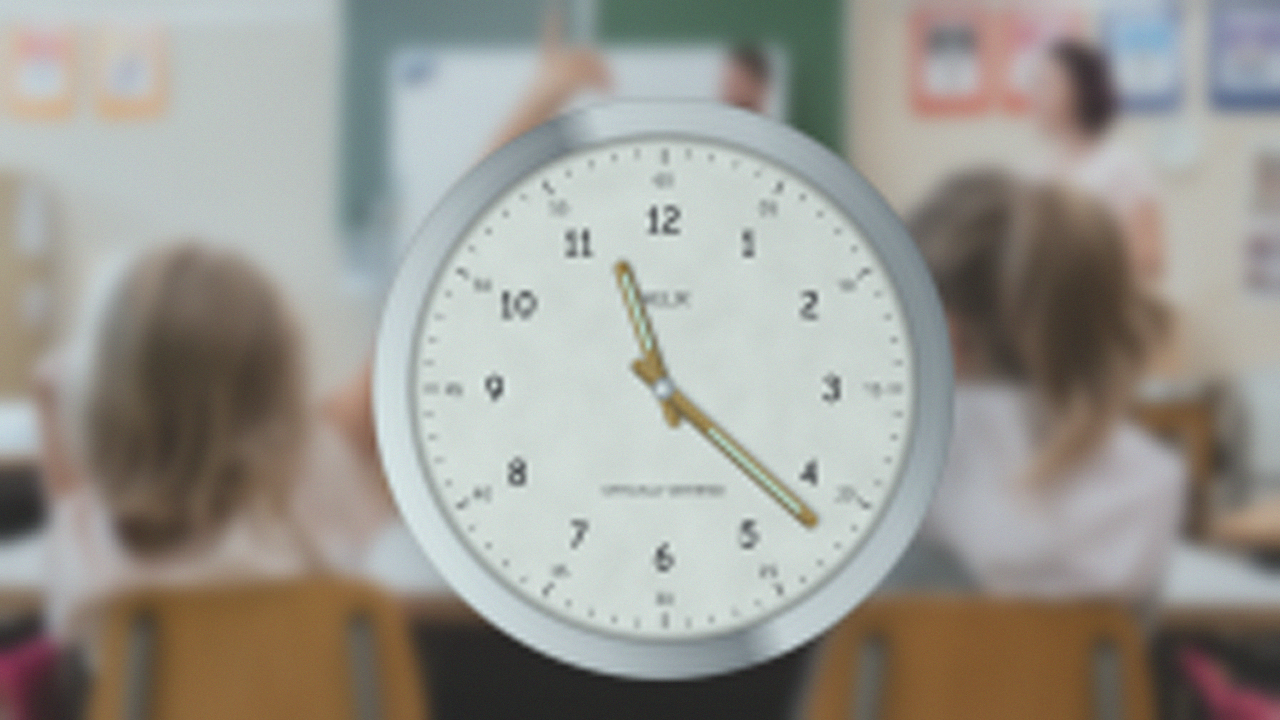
11:22
